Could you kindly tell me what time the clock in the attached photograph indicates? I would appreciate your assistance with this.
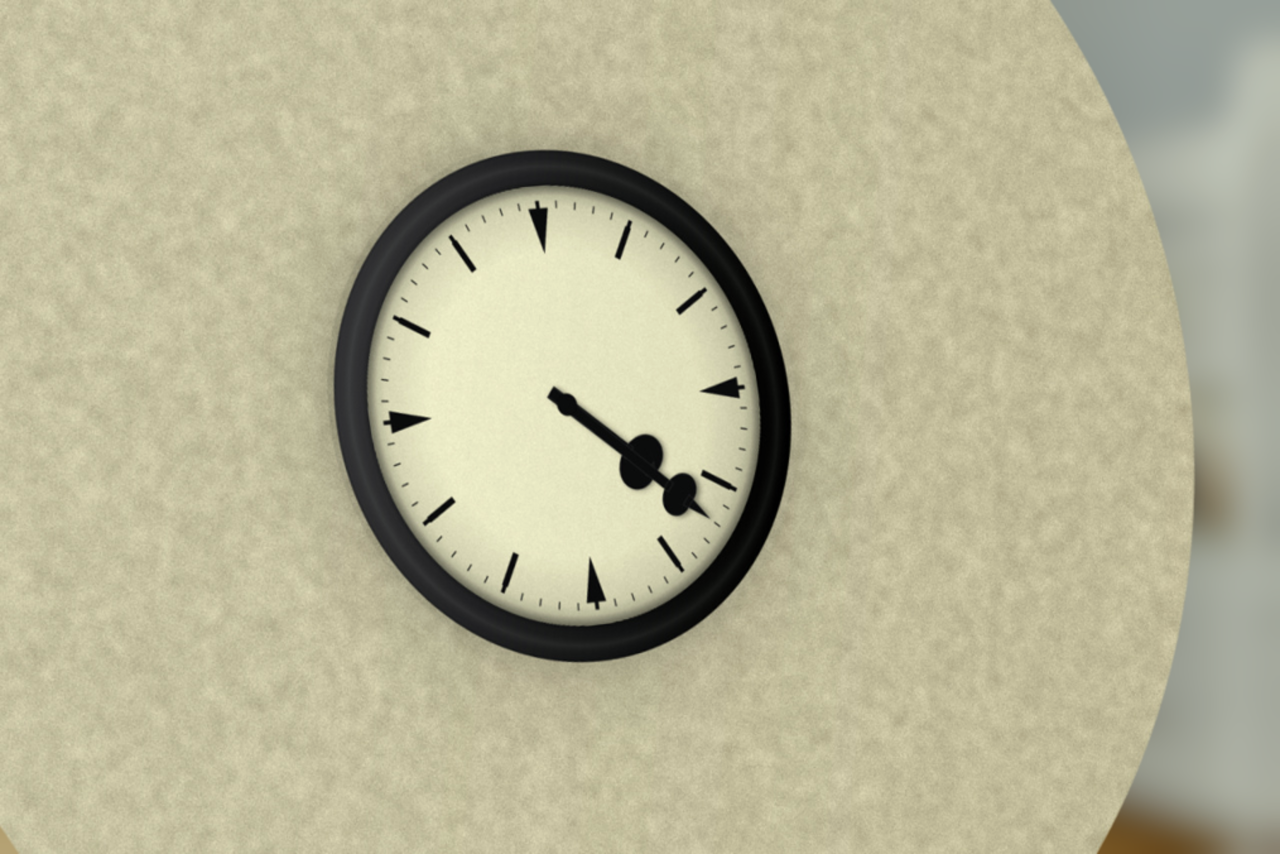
4:22
